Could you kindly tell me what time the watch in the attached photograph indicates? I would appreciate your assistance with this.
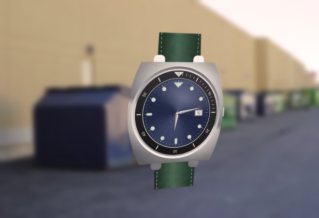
6:13
